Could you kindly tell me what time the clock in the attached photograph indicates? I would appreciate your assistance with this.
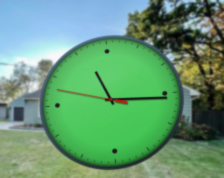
11:15:48
